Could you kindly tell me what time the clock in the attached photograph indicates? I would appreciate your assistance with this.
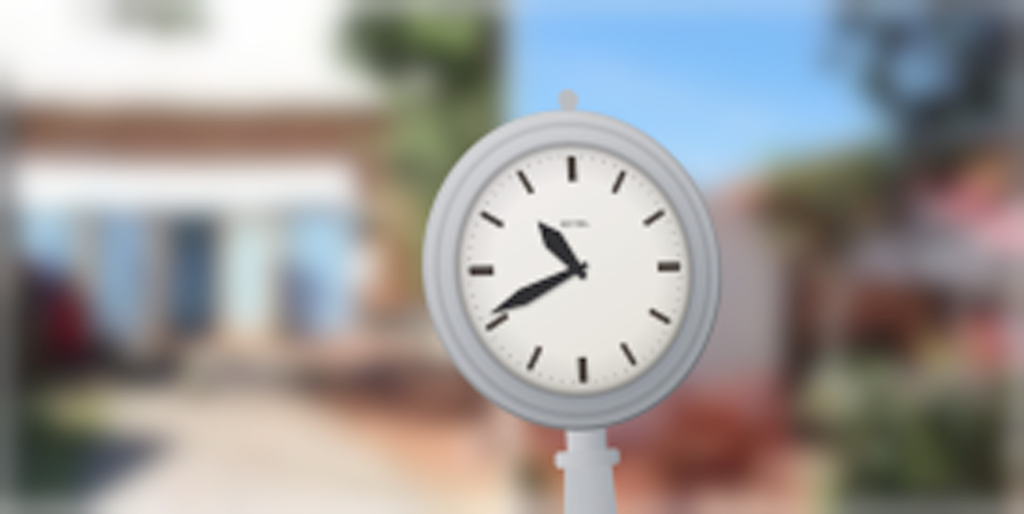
10:41
